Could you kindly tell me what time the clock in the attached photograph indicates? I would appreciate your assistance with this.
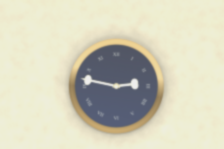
2:47
